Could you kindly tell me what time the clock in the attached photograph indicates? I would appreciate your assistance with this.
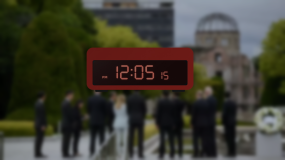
12:05:15
